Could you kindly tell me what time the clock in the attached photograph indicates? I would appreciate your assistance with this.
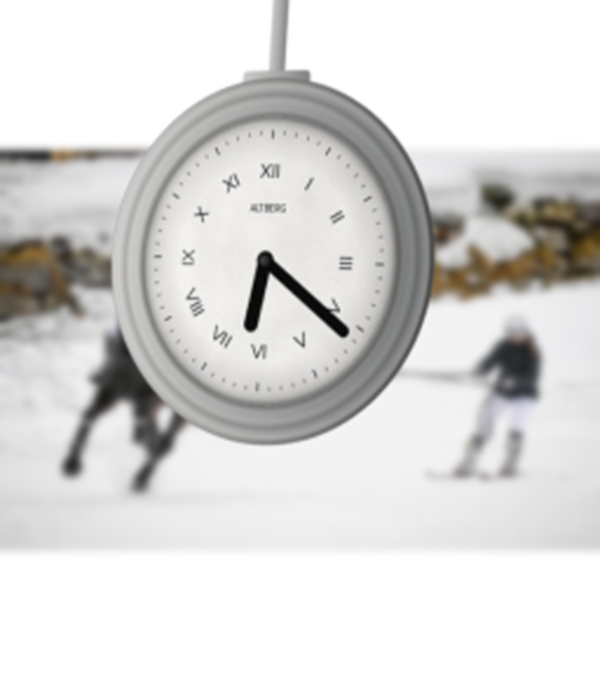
6:21
